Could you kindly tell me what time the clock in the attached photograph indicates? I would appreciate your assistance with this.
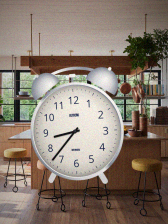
8:37
